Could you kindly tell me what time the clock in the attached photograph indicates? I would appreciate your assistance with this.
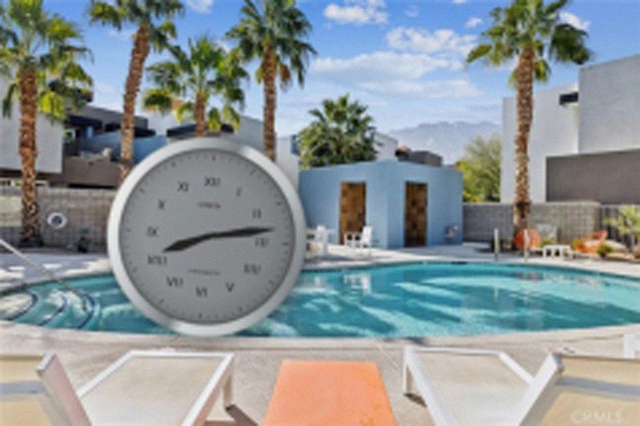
8:13
